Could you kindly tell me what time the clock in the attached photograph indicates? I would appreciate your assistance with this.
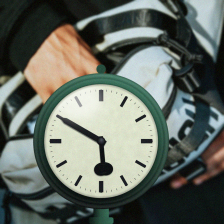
5:50
